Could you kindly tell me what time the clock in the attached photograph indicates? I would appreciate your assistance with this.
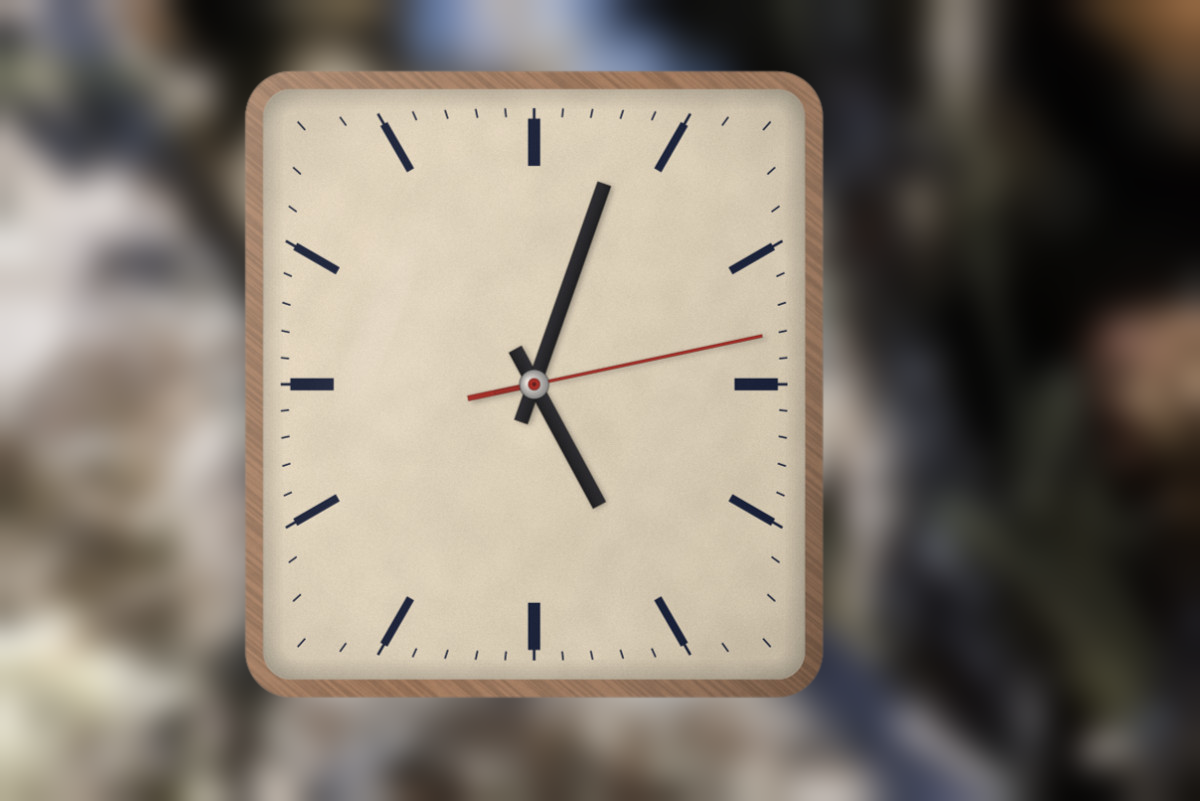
5:03:13
